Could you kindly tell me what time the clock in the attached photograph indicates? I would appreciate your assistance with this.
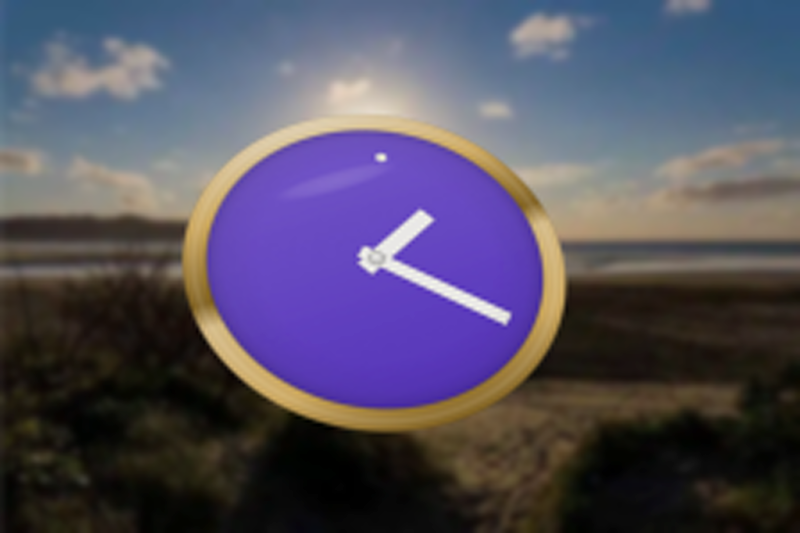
1:19
